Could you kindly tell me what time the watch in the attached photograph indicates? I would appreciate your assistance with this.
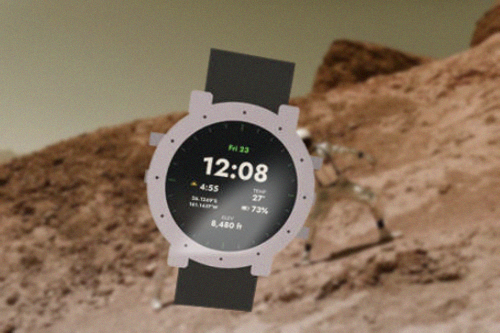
12:08
